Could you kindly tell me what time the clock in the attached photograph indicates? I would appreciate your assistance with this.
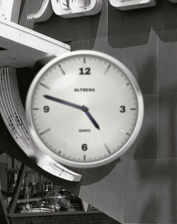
4:48
